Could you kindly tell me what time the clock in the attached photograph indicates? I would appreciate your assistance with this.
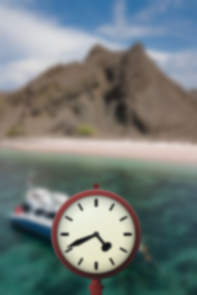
4:41
